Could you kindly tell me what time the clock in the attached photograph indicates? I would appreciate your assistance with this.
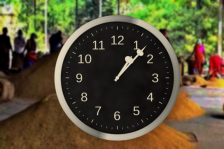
1:07
